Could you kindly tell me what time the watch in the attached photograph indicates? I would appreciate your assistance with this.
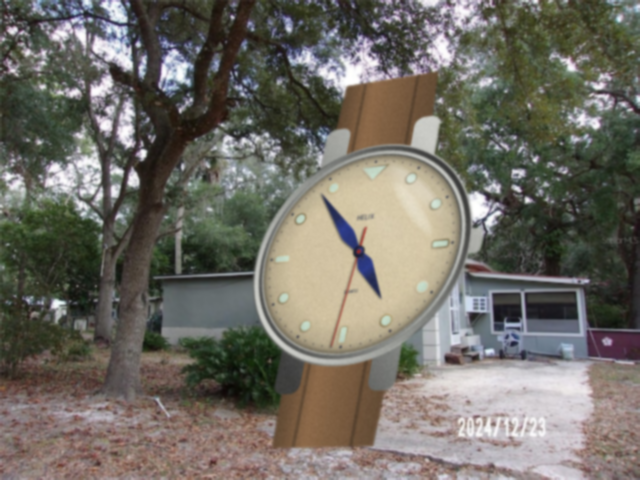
4:53:31
